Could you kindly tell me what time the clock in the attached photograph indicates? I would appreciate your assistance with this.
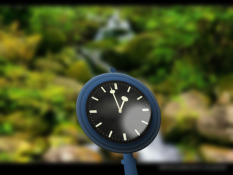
12:58
